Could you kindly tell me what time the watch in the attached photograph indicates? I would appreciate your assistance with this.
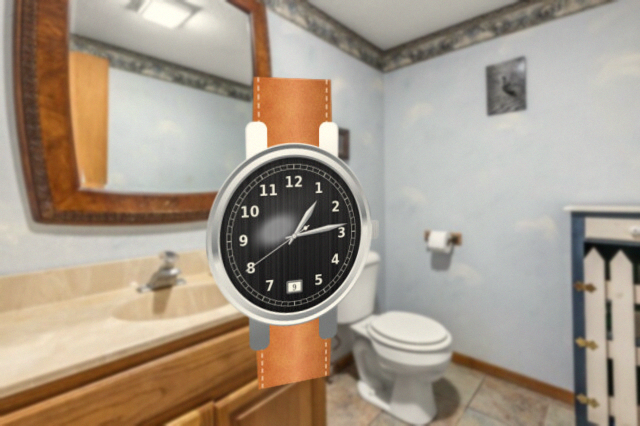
1:13:40
